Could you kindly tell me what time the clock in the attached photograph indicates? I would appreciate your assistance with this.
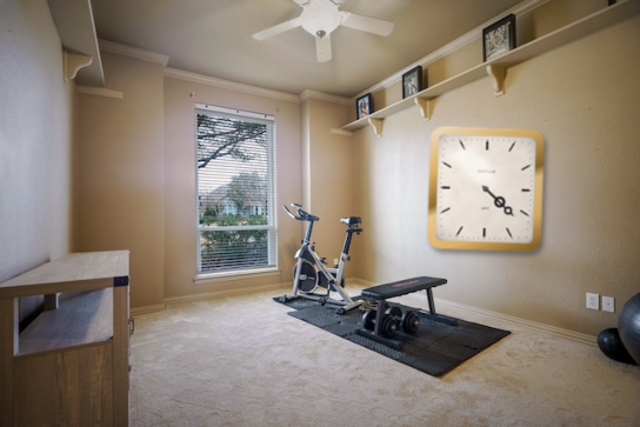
4:22
